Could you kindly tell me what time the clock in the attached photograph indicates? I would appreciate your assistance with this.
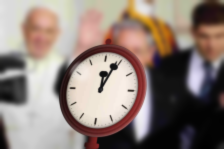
12:04
